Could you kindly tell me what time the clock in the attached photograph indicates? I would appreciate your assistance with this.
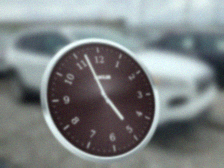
4:57
